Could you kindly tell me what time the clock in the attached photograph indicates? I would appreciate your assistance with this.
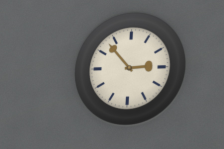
2:53
